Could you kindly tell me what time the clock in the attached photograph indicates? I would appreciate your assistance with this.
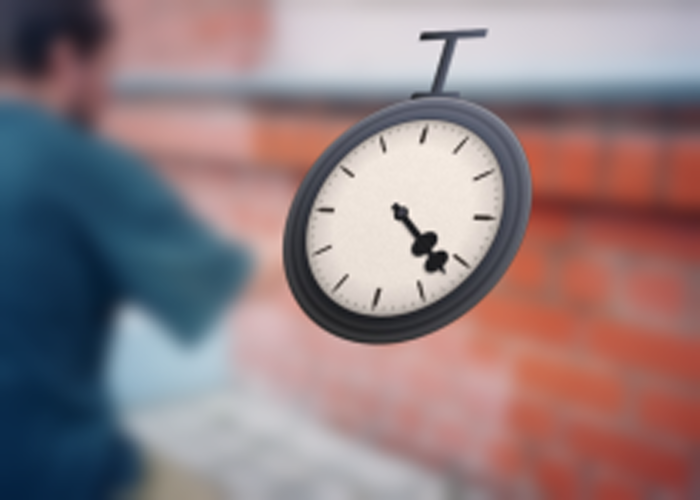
4:22
